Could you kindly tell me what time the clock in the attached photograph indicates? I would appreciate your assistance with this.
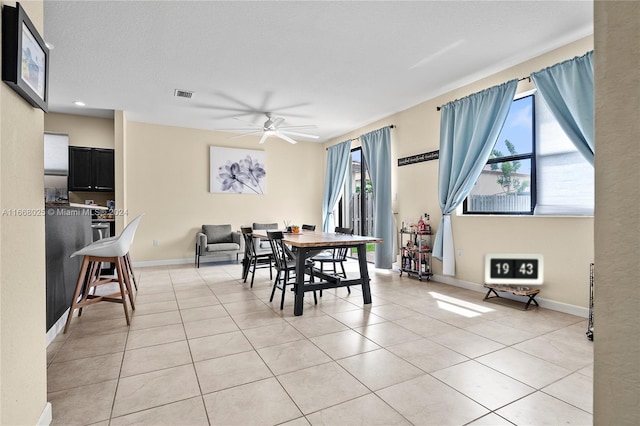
19:43
